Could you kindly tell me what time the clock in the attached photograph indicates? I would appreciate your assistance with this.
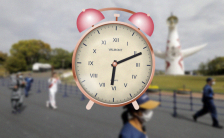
6:11
